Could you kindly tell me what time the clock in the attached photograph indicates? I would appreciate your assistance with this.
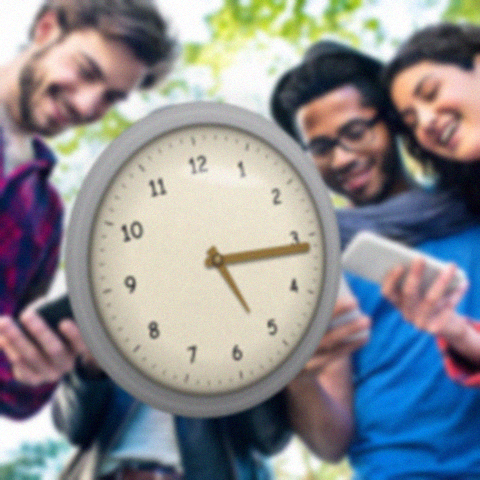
5:16
